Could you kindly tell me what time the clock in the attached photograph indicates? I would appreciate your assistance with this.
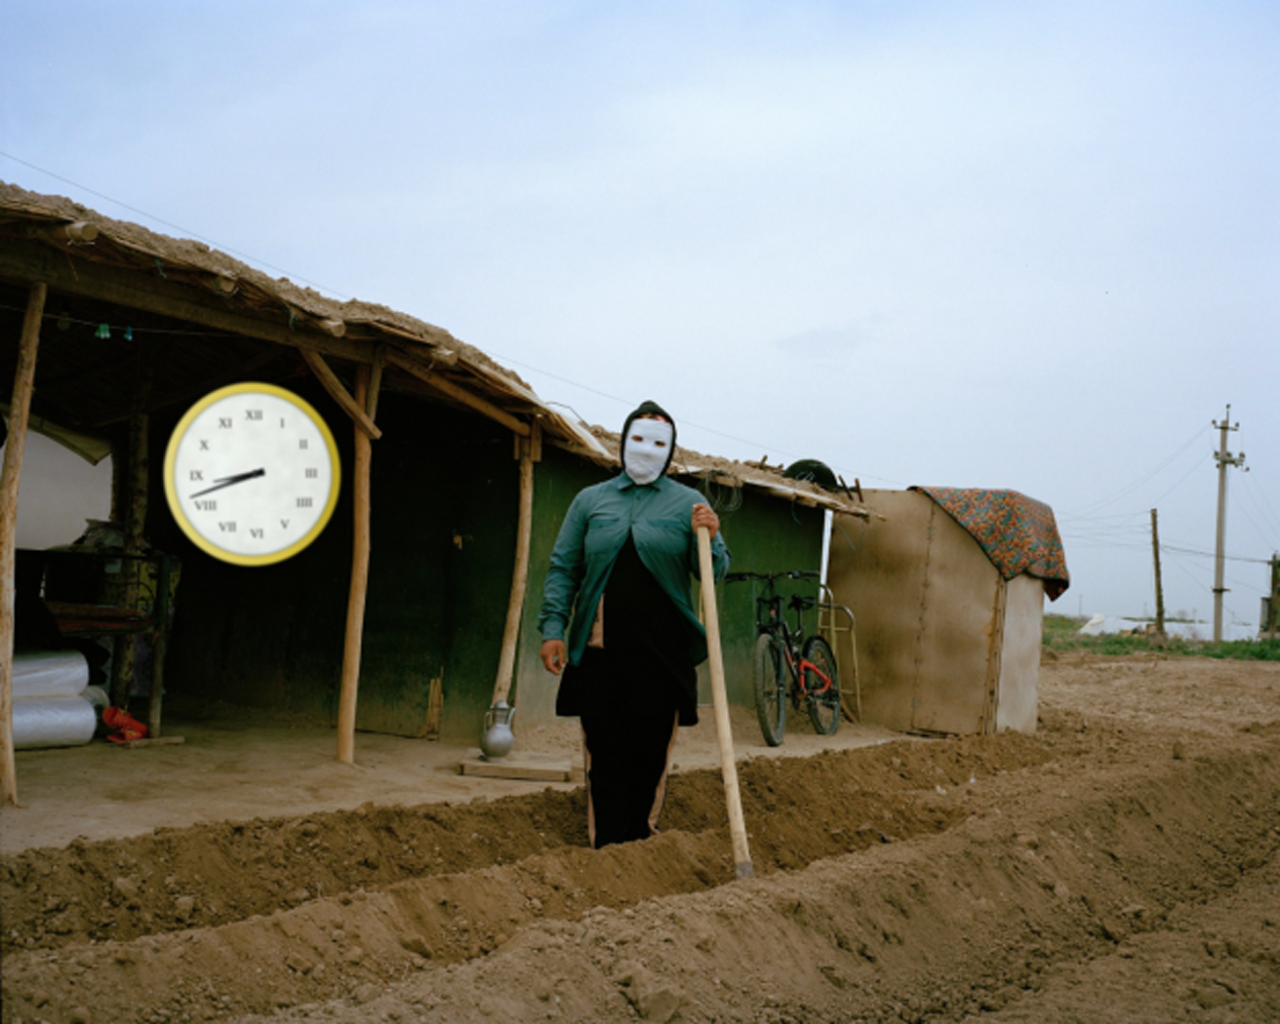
8:42
